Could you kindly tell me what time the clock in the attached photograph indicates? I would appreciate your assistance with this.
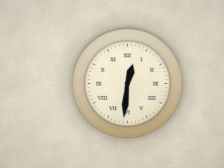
12:31
